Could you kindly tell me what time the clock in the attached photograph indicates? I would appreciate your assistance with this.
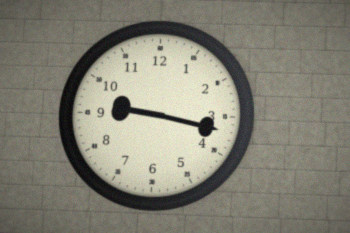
9:17
